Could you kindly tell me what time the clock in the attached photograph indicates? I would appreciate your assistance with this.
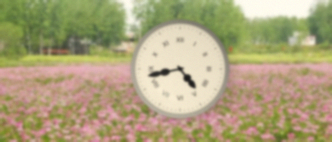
4:43
